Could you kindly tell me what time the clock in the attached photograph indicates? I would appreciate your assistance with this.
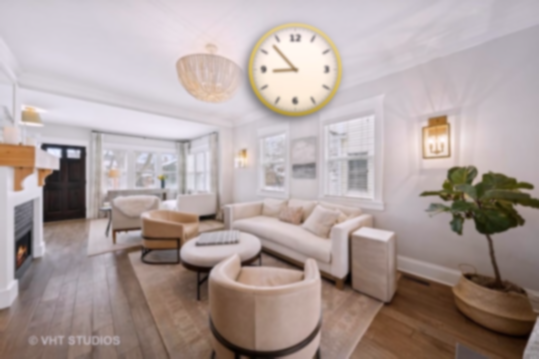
8:53
